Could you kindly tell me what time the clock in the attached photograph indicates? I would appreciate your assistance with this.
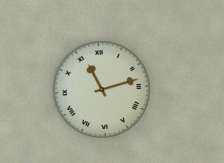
11:13
